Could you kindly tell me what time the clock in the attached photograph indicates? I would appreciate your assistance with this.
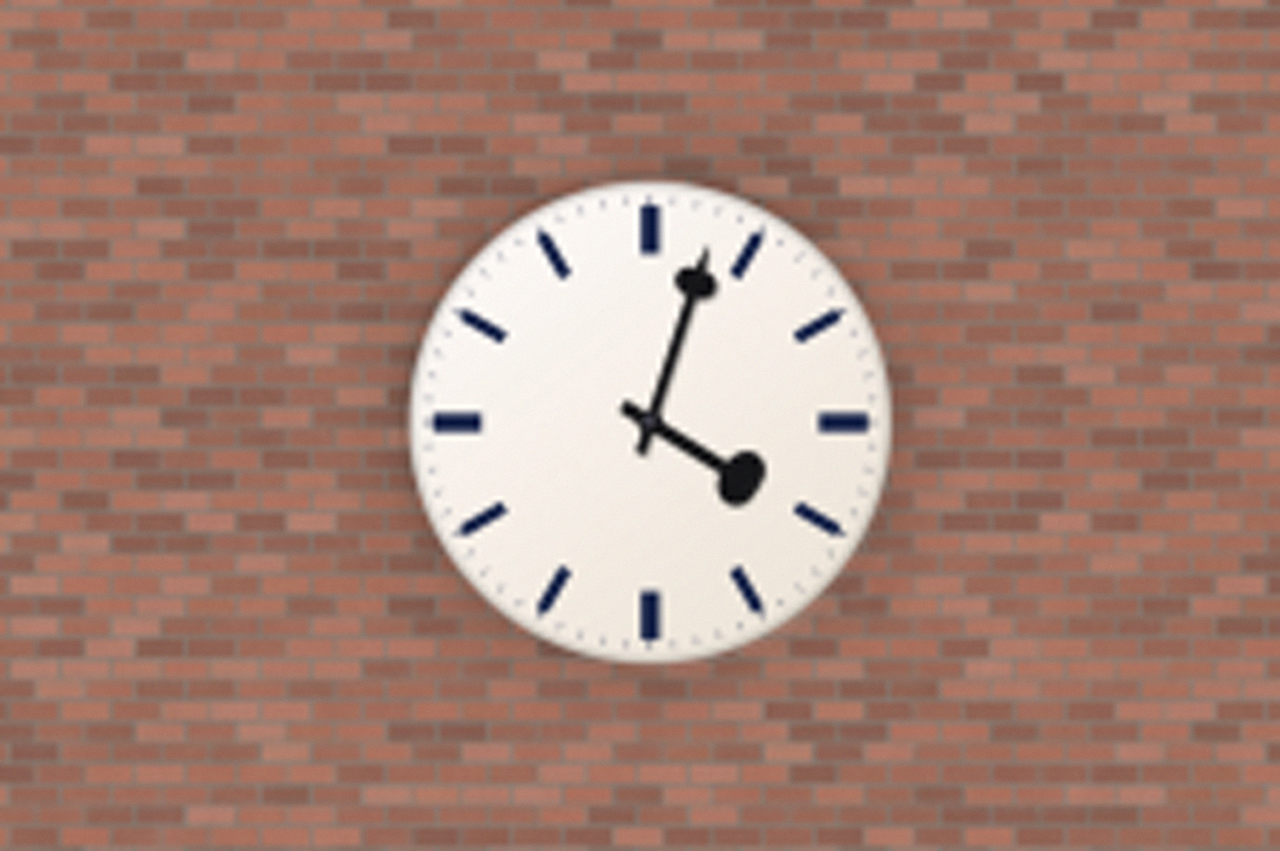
4:03
